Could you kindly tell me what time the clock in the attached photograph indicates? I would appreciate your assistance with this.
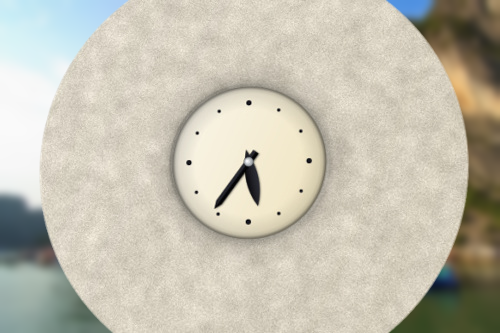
5:36
